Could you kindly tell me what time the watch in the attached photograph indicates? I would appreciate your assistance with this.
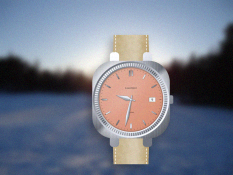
9:32
